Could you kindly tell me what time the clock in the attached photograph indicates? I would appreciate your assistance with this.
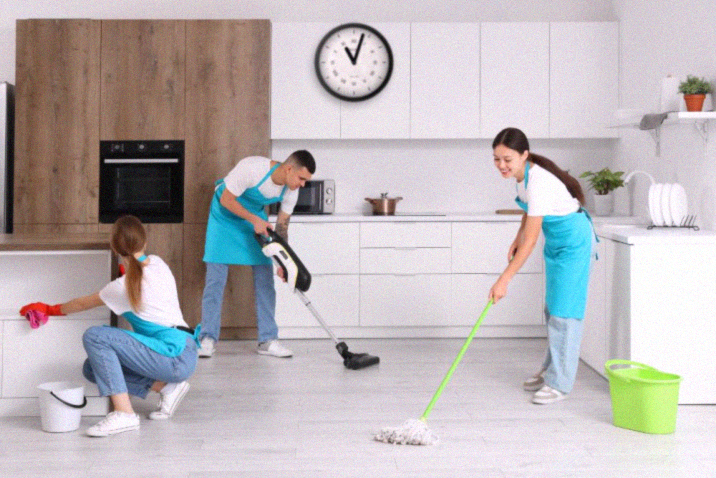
11:03
